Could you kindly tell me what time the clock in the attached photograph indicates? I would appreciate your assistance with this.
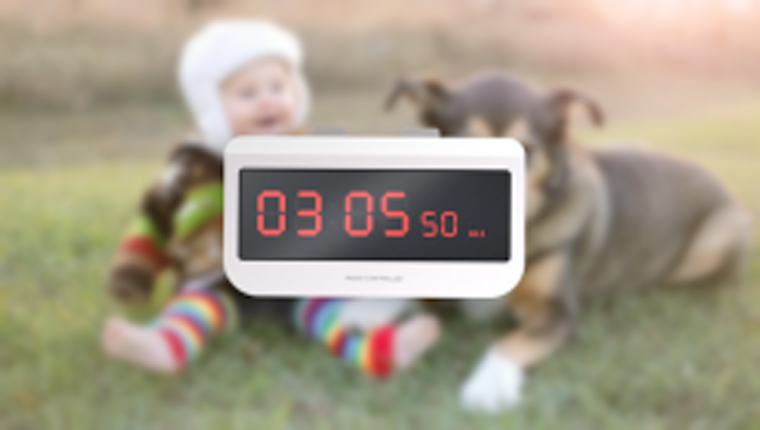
3:05:50
